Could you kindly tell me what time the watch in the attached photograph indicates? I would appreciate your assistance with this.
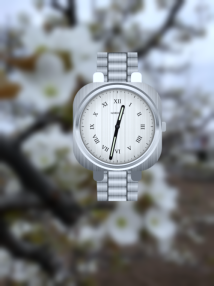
12:32
